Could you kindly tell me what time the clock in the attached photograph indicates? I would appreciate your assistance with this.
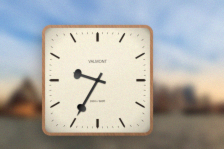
9:35
